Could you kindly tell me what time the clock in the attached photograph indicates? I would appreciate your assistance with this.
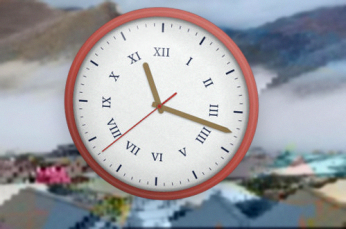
11:17:38
